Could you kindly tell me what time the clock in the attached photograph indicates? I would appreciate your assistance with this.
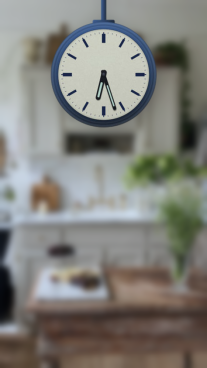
6:27
